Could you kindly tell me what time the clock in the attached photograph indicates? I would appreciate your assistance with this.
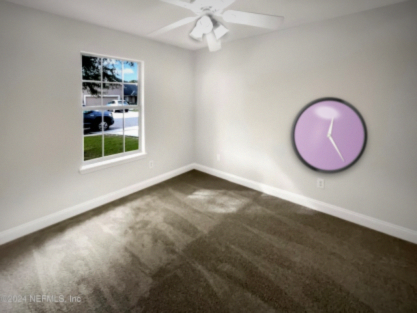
12:25
